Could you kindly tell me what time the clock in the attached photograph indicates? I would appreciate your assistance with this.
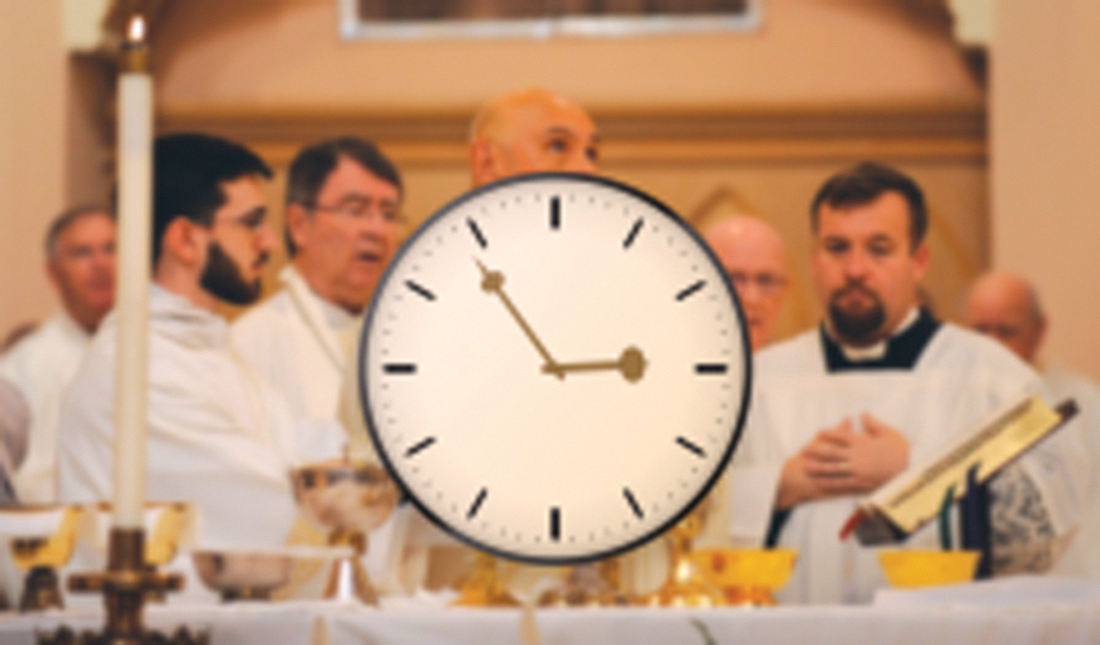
2:54
